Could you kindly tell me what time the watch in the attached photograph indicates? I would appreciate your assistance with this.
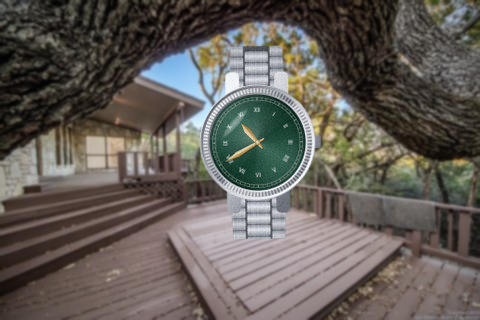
10:40
